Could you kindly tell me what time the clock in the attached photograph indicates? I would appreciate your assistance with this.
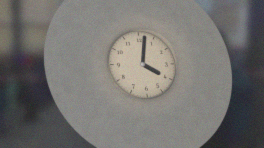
4:02
